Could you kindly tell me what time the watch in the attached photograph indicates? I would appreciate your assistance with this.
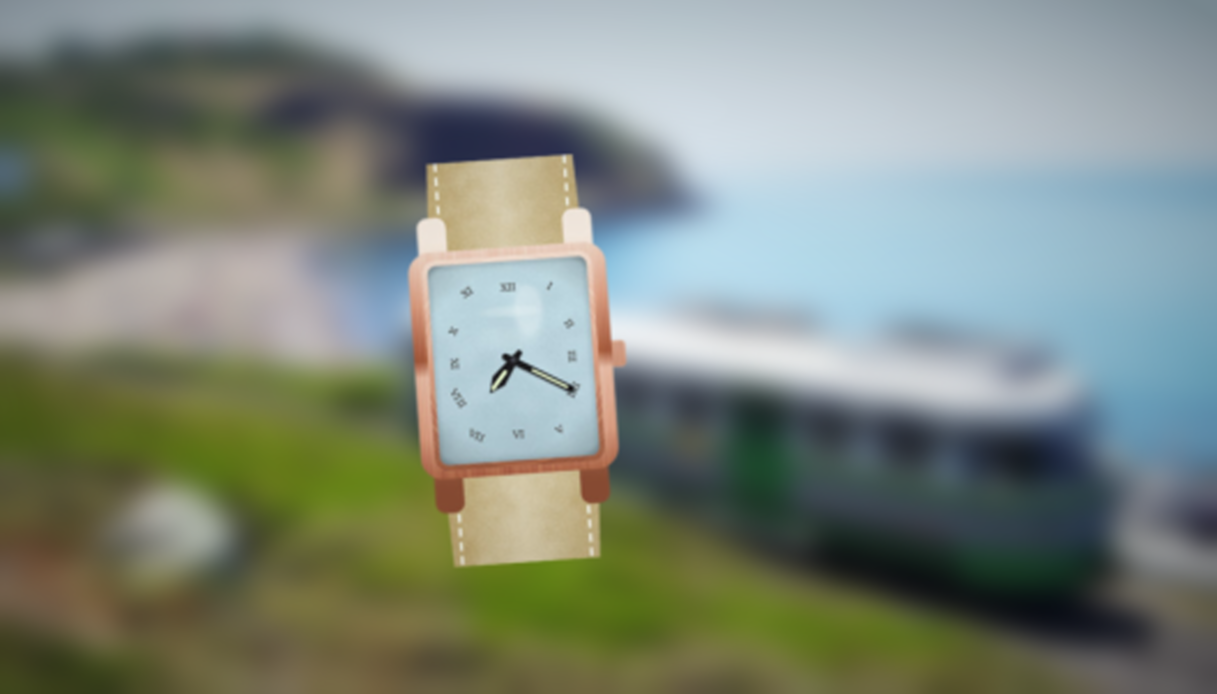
7:20
